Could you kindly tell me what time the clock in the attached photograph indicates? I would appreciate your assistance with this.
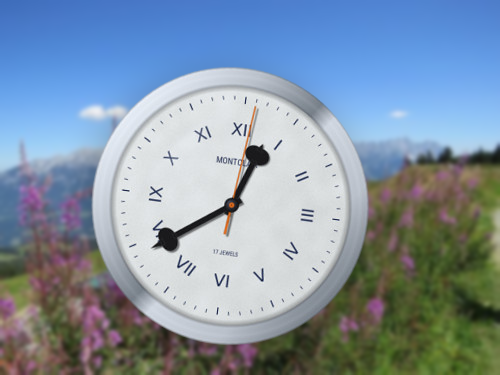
12:39:01
